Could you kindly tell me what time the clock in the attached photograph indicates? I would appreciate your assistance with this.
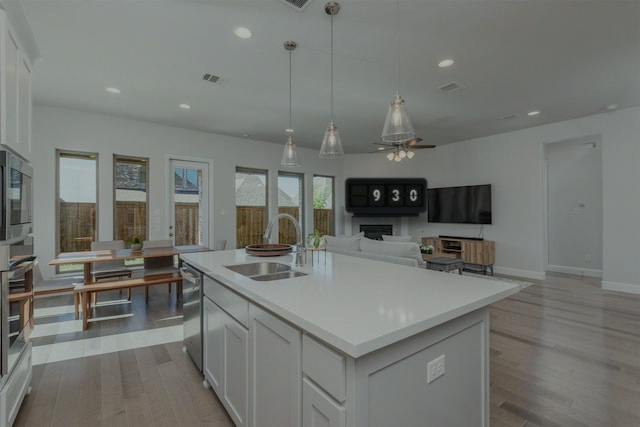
9:30
